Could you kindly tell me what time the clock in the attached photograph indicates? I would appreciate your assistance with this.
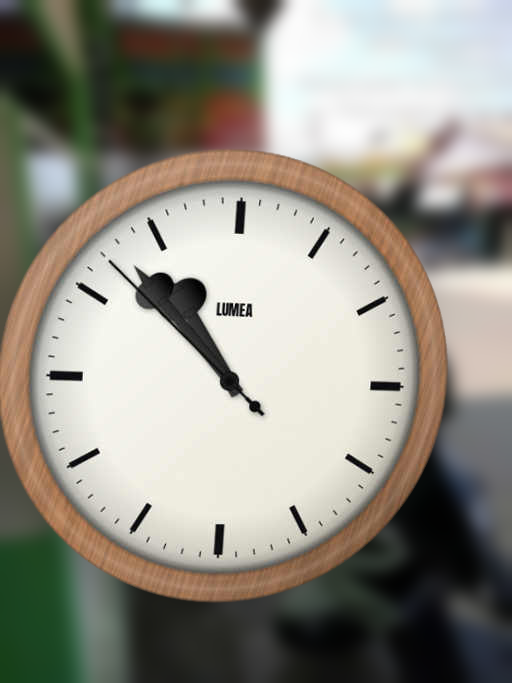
10:52:52
